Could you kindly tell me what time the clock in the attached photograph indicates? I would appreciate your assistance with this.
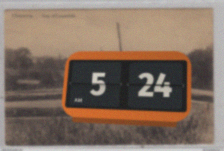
5:24
